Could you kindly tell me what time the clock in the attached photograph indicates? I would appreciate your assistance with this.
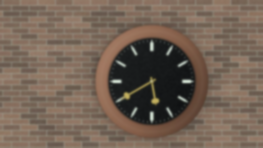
5:40
